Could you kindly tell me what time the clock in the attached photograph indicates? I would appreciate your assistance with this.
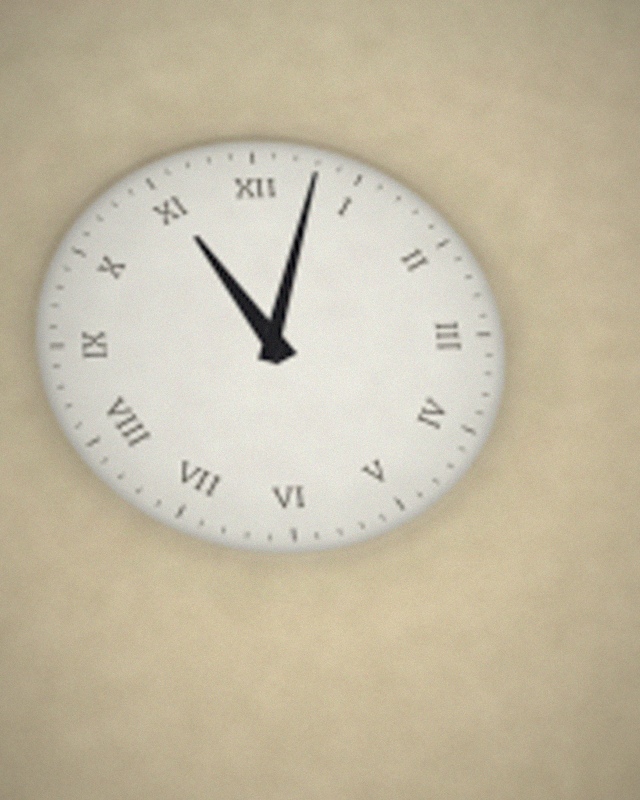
11:03
